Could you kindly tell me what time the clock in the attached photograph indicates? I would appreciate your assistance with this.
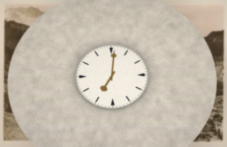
7:01
